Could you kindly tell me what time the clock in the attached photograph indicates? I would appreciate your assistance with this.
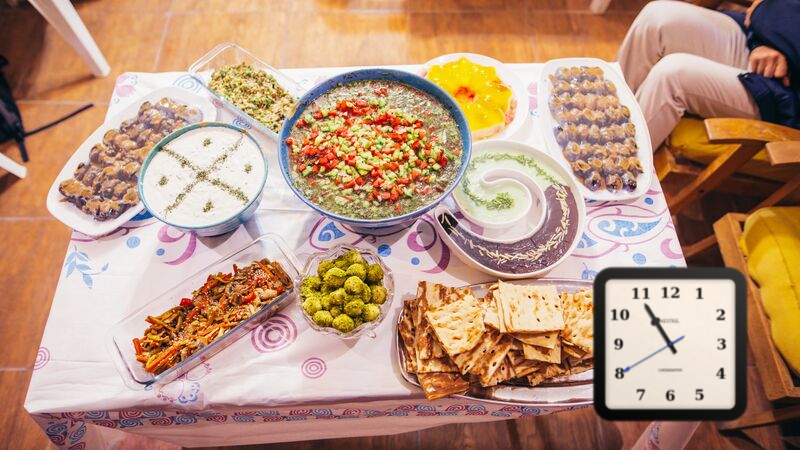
10:54:40
